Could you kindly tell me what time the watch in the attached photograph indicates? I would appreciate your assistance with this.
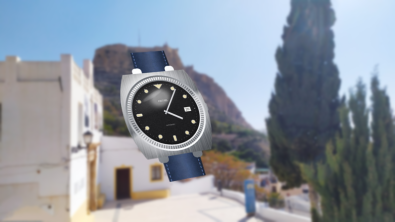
4:06
